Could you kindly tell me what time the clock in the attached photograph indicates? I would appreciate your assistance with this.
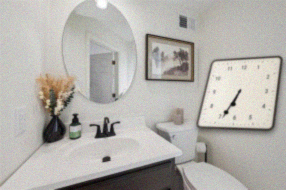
6:34
